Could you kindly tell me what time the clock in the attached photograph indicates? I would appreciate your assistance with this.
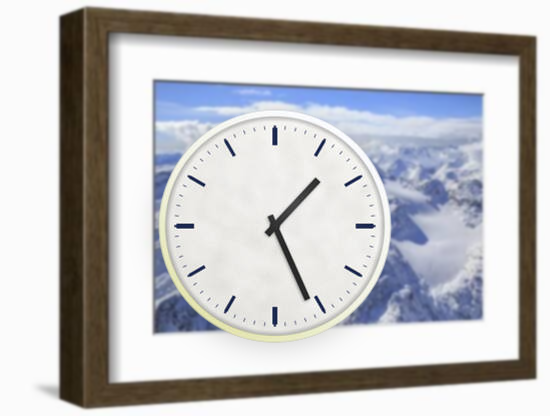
1:26
